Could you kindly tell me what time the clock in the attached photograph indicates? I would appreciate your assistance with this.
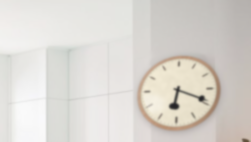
6:19
